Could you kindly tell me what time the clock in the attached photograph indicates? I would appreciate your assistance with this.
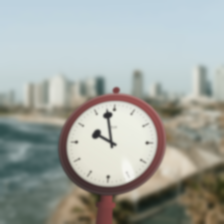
9:58
